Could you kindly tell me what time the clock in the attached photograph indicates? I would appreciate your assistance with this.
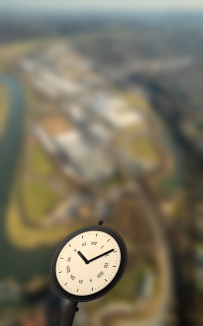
10:09
